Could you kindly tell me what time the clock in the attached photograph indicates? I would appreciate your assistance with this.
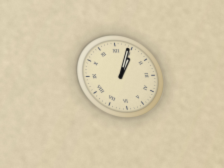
1:04
